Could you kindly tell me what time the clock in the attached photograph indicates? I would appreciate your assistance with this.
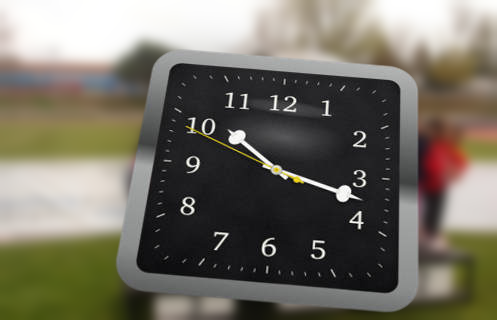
10:17:49
